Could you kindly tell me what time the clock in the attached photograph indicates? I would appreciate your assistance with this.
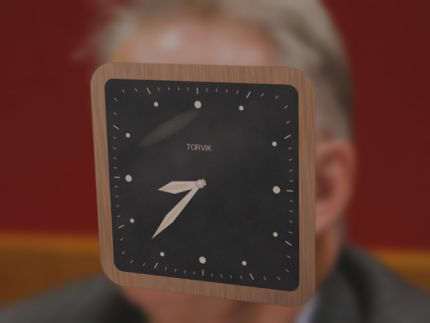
8:37
